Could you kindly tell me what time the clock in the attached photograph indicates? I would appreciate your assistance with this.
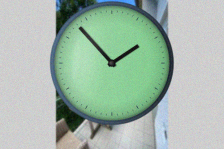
1:53
